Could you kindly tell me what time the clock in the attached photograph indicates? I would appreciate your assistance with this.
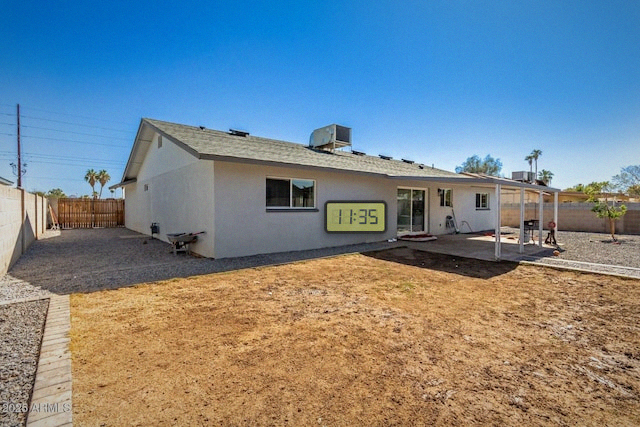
11:35
